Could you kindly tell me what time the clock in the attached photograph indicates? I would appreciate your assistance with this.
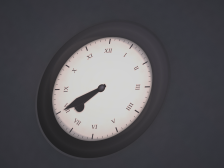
7:40
